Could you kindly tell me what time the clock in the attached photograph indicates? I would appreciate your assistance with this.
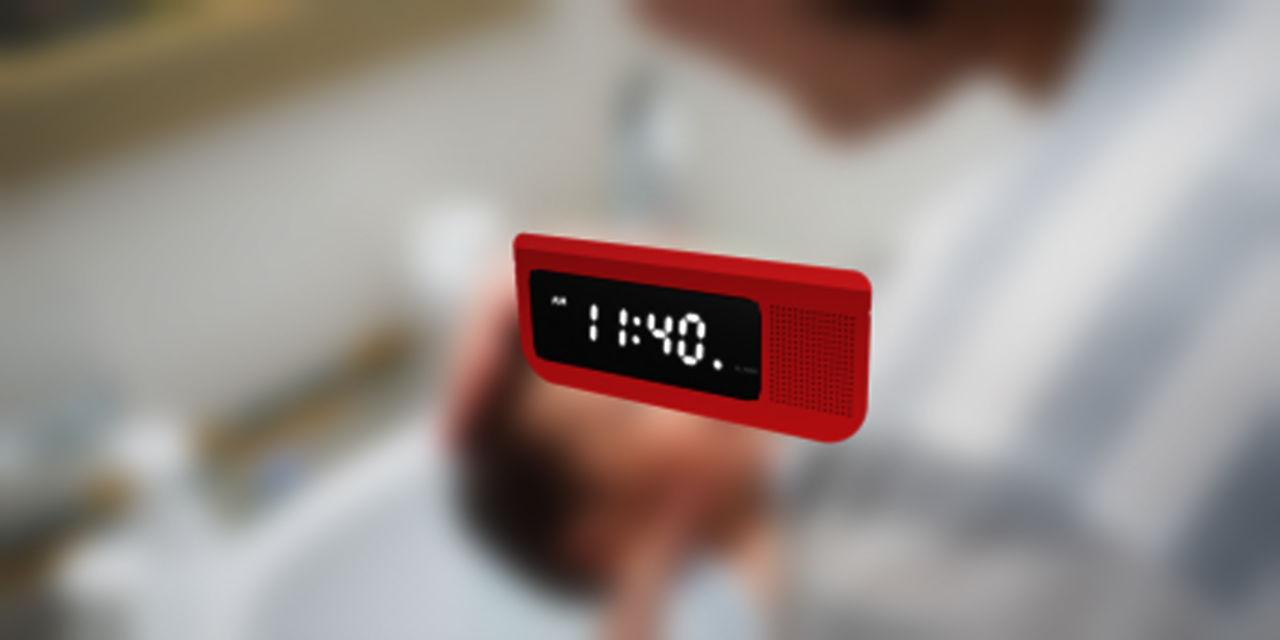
11:40
